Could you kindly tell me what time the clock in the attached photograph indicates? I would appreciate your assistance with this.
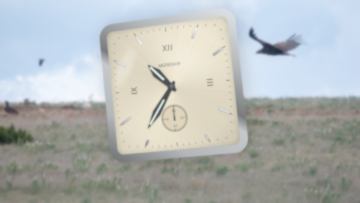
10:36
